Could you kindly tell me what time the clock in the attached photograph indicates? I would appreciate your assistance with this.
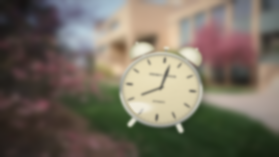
8:02
